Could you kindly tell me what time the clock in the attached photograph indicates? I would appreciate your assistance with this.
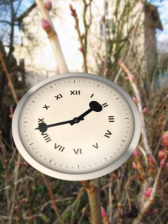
1:43
